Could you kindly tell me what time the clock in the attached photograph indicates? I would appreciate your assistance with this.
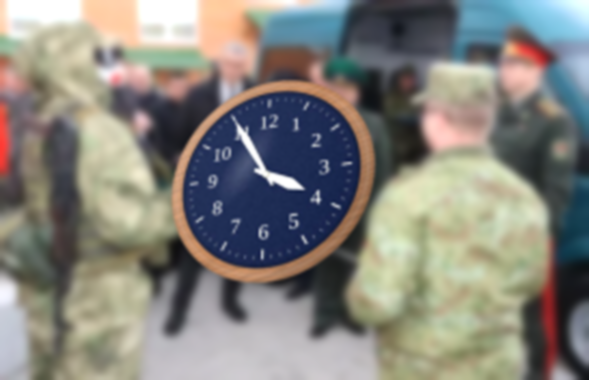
3:55
